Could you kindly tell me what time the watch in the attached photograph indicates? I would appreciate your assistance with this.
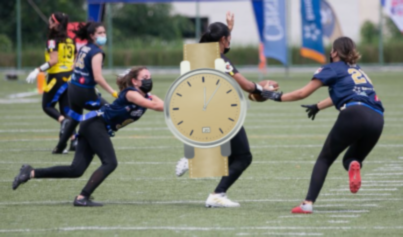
12:06
